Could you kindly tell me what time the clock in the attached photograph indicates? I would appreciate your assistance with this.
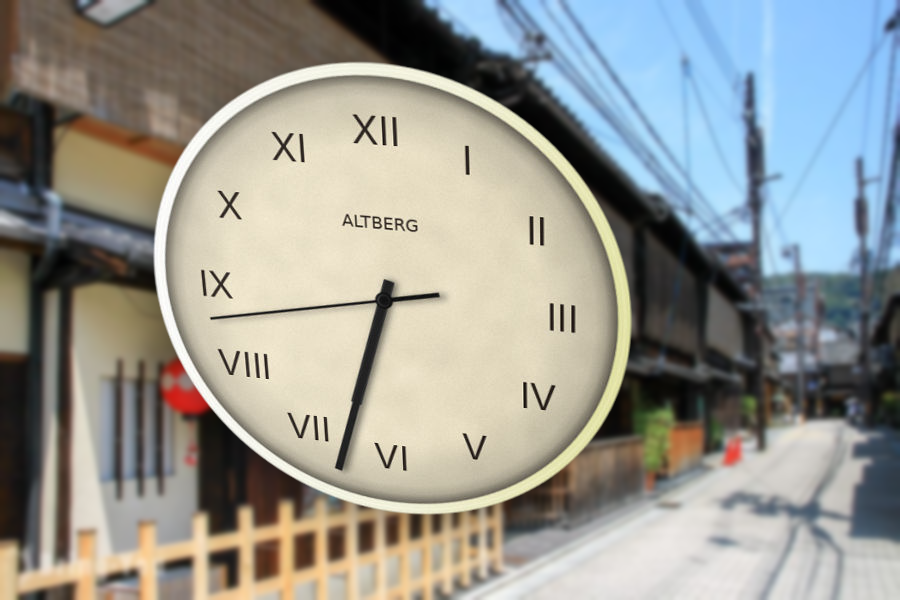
6:32:43
